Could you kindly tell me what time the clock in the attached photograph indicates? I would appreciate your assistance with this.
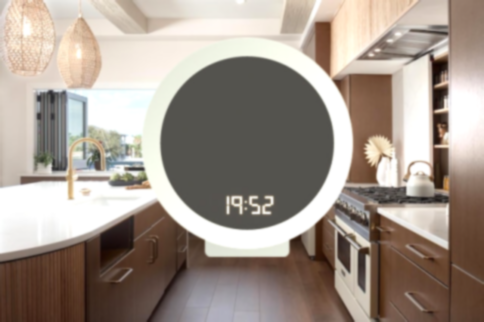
19:52
